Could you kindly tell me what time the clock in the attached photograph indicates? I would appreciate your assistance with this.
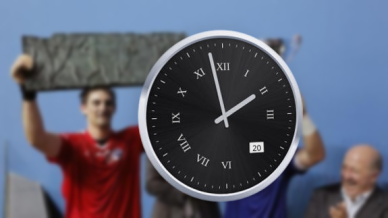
1:58
